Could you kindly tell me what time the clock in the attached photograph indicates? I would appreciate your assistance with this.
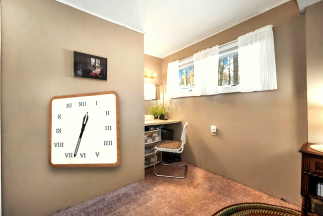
12:33
